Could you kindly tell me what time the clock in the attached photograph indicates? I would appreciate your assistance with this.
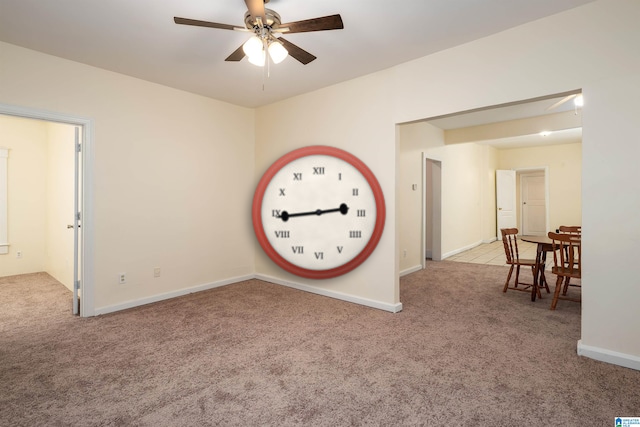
2:44
